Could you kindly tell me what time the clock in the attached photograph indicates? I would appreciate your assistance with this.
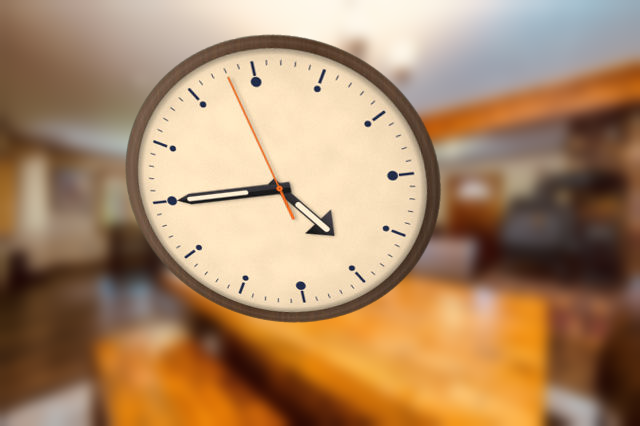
4:44:58
